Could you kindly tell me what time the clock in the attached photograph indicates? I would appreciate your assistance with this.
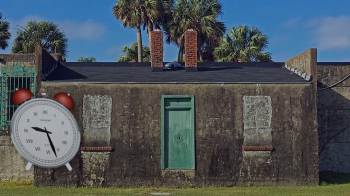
9:27
